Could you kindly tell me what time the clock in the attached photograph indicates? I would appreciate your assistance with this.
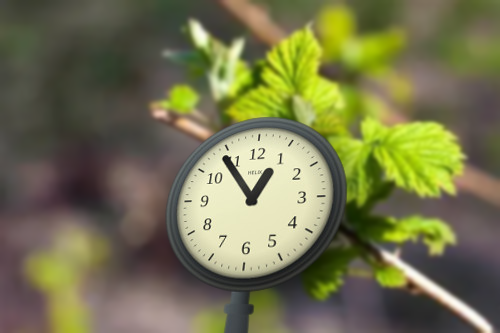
12:54
